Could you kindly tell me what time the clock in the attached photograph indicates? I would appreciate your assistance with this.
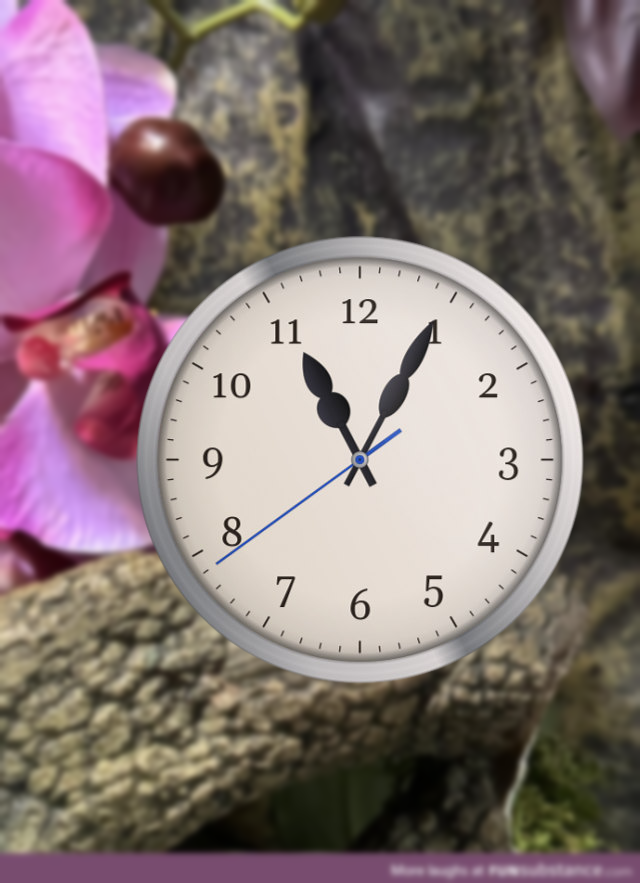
11:04:39
